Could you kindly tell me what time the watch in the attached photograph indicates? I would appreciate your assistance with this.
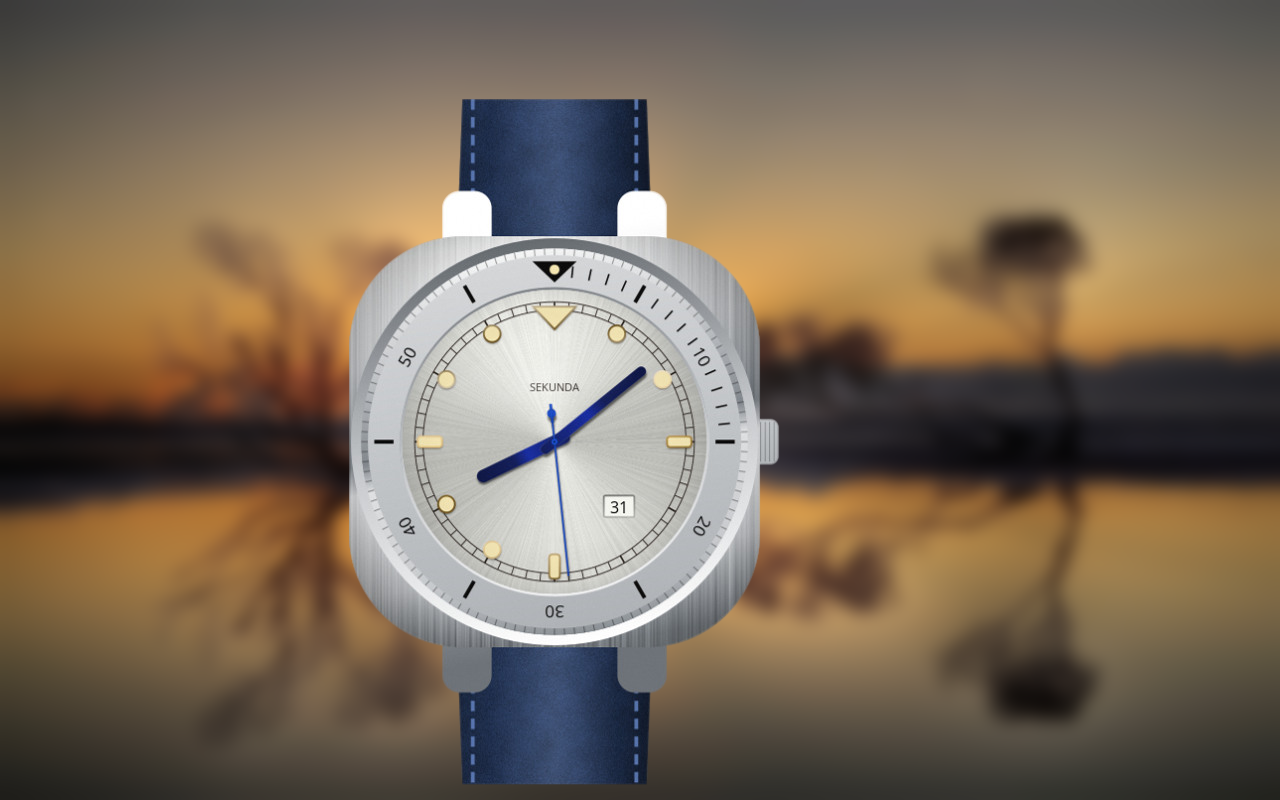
8:08:29
